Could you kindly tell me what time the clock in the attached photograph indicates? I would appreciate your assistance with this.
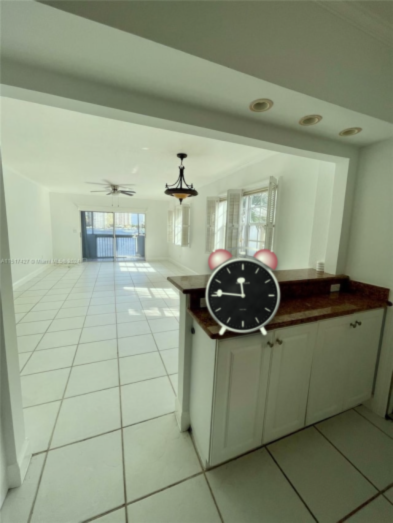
11:46
